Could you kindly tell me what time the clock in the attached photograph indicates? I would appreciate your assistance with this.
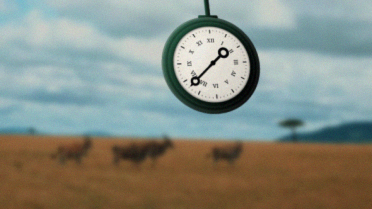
1:38
